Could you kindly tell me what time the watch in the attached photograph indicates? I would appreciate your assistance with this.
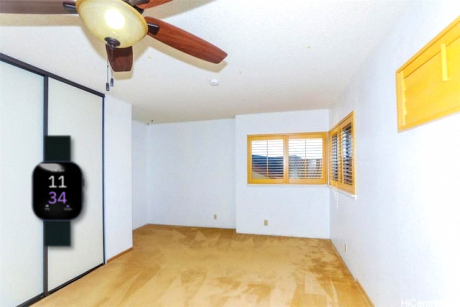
11:34
